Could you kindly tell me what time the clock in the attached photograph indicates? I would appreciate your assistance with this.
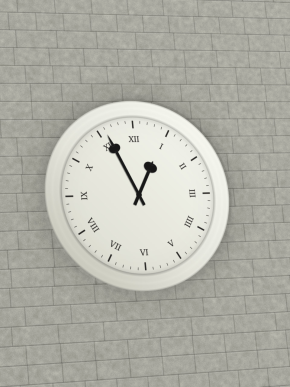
12:56
